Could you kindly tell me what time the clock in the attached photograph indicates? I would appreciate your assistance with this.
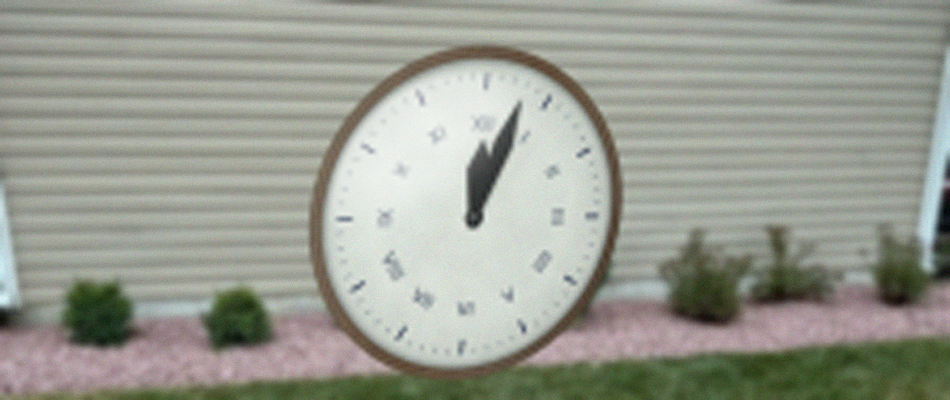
12:03
